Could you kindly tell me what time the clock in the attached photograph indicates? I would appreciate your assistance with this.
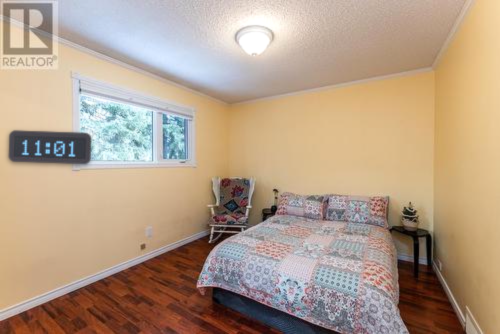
11:01
